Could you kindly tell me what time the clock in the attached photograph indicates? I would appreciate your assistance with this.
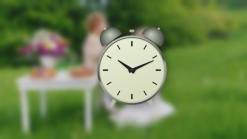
10:11
